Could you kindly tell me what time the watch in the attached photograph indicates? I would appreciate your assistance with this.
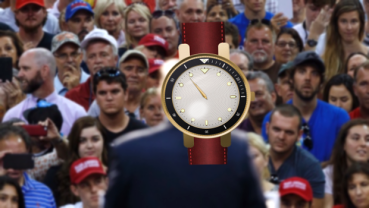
10:54
